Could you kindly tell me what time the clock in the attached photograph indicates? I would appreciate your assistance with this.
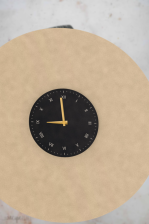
8:59
